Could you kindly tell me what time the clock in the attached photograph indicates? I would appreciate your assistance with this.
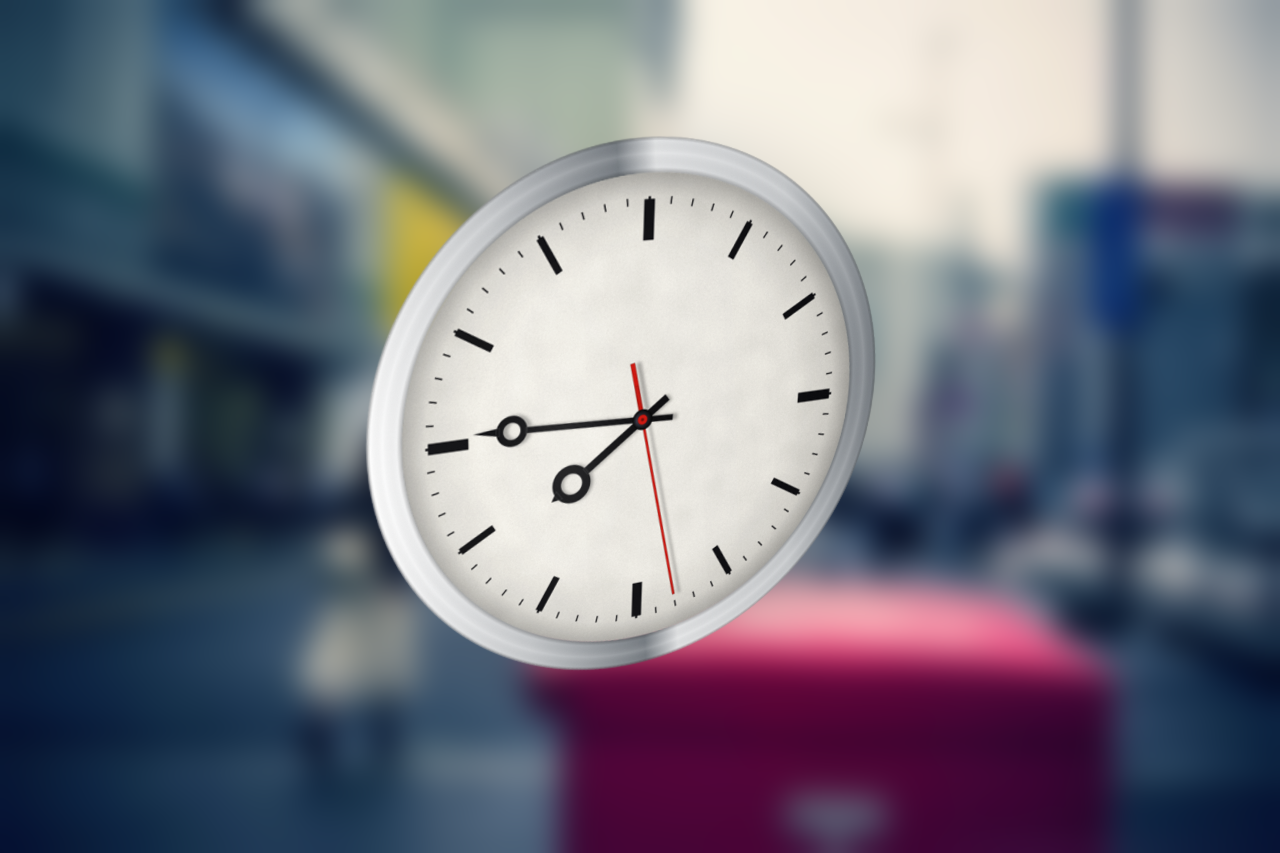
7:45:28
